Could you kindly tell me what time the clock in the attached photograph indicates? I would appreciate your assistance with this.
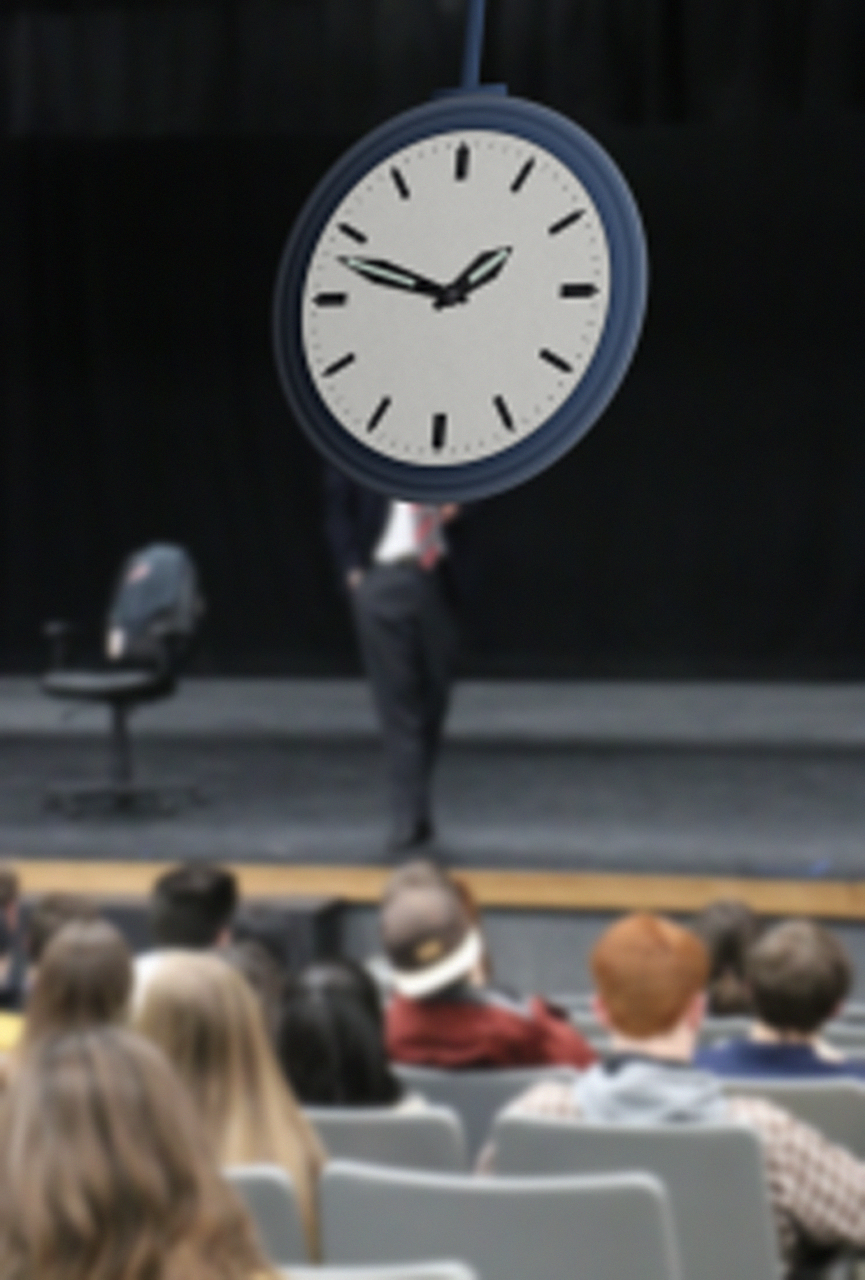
1:48
